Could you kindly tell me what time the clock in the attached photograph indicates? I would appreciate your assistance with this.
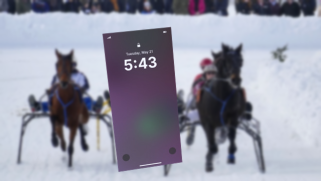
5:43
